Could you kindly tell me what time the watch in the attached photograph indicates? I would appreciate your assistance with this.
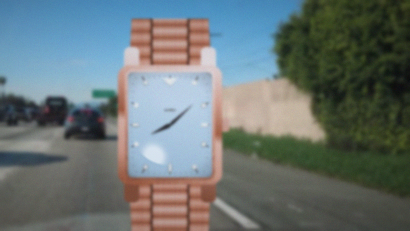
8:08
